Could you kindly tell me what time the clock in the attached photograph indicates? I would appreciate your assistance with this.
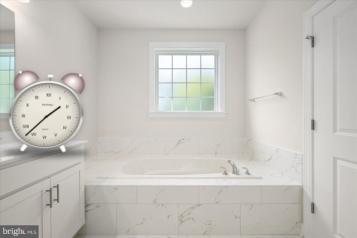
1:37
